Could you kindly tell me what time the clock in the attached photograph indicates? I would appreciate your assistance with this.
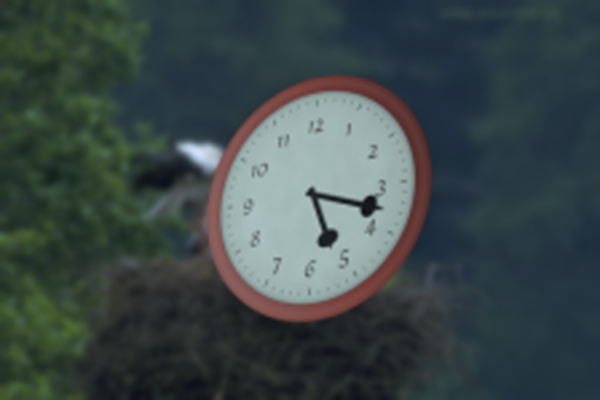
5:18
